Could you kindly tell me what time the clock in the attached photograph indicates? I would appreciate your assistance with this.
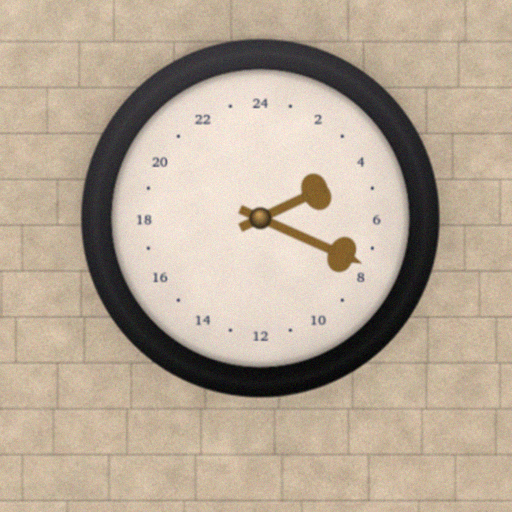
4:19
